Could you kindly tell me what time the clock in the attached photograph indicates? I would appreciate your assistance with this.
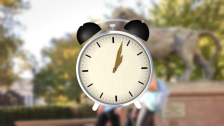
1:03
